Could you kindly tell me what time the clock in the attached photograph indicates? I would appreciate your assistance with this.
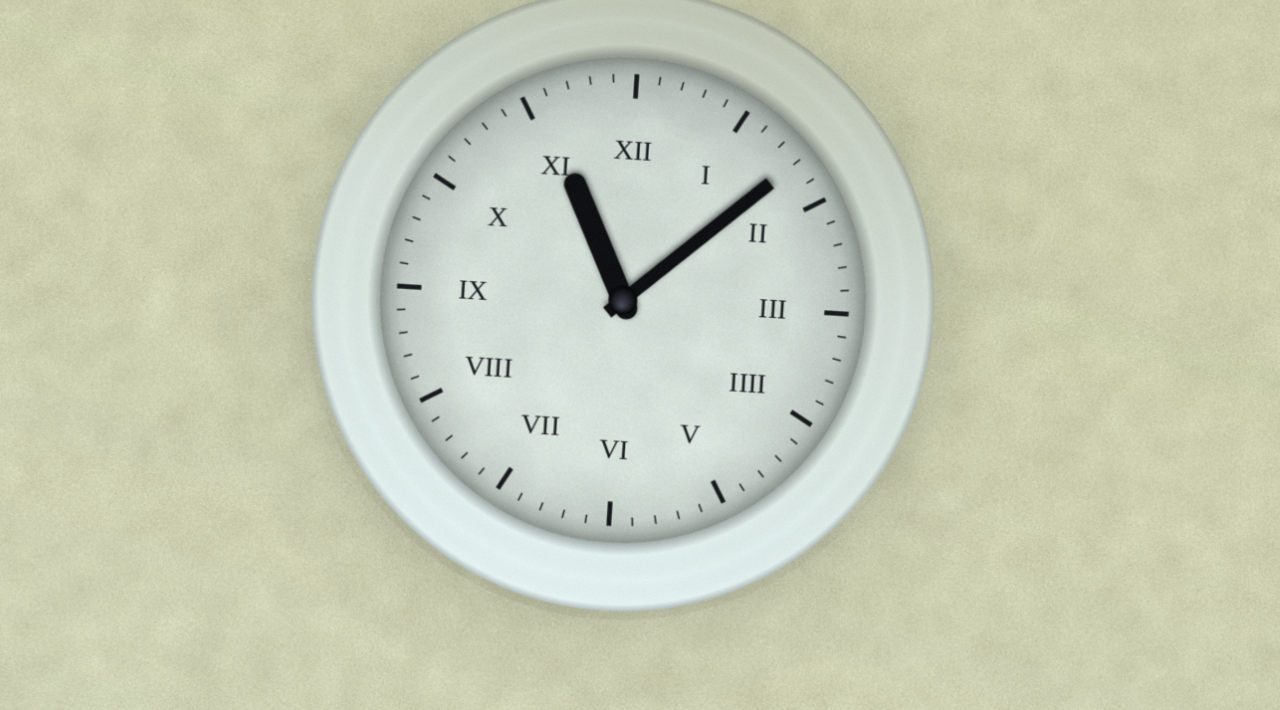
11:08
